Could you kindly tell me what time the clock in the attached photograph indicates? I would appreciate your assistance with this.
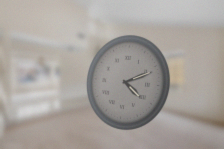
4:11
